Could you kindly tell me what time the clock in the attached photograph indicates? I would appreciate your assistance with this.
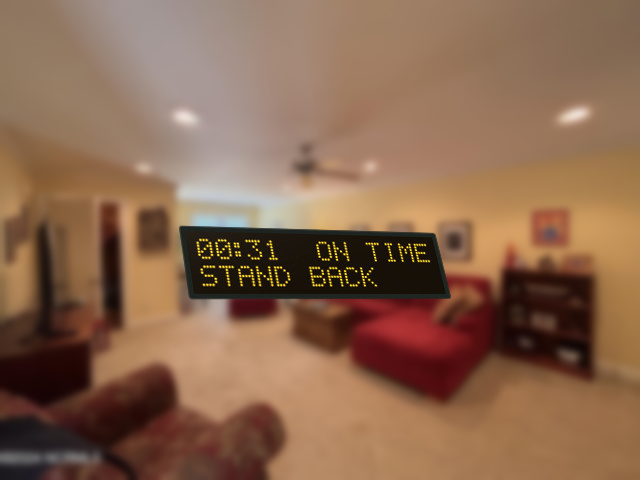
0:31
